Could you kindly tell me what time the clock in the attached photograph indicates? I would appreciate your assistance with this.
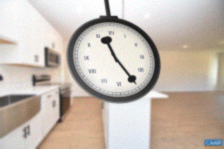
11:25
